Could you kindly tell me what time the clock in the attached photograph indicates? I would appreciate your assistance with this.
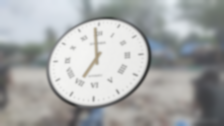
6:59
